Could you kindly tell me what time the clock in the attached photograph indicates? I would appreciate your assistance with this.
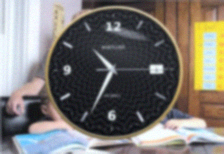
10:34:15
